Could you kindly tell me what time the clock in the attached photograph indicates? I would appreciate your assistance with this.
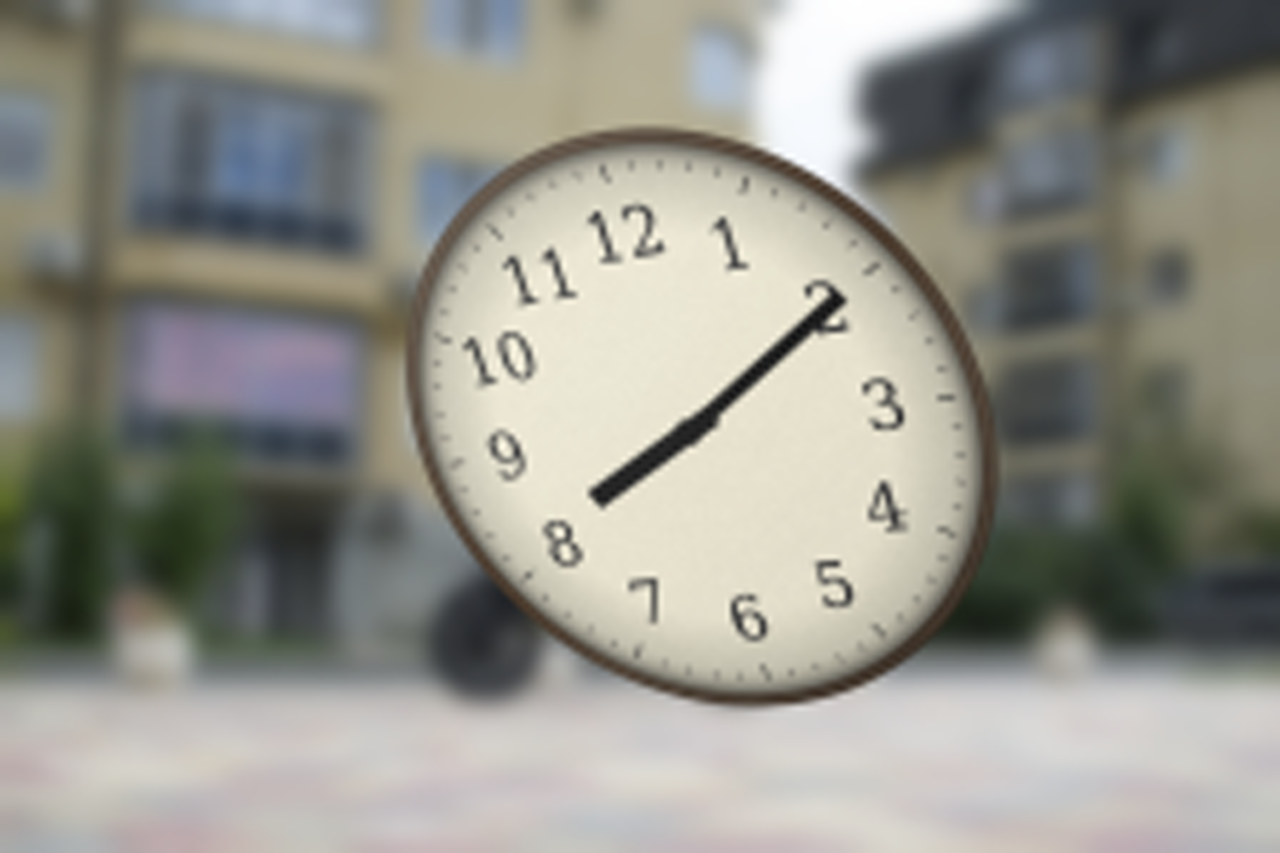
8:10
